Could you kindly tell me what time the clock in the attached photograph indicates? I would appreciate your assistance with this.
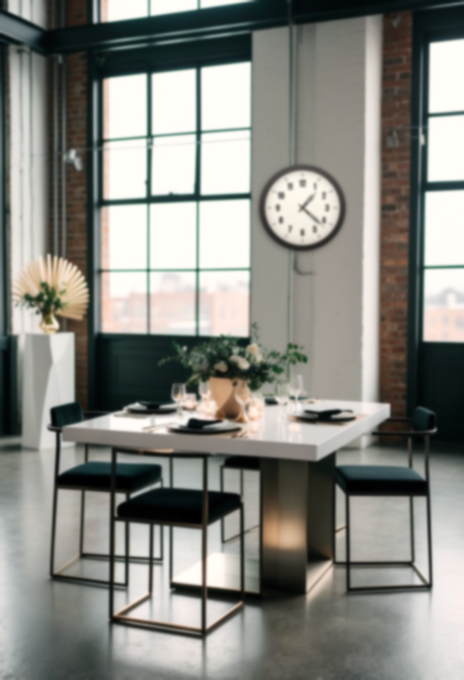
1:22
